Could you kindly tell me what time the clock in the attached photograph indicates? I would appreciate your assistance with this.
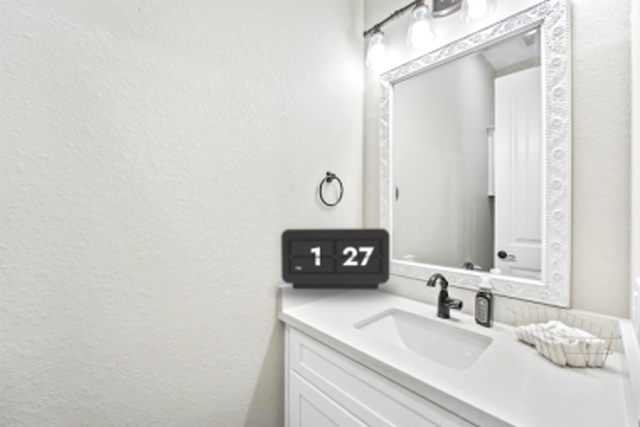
1:27
